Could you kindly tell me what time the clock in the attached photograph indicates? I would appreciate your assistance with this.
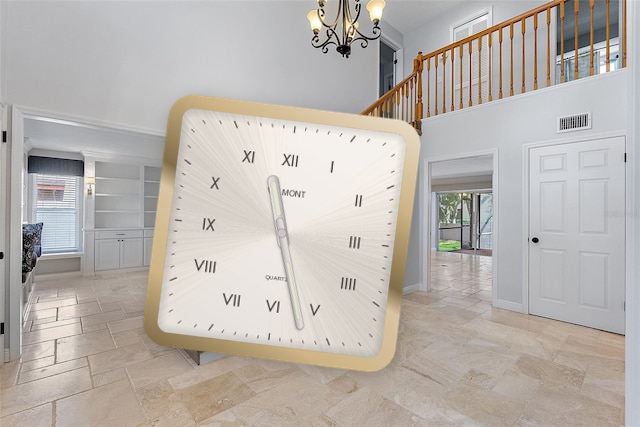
11:27
